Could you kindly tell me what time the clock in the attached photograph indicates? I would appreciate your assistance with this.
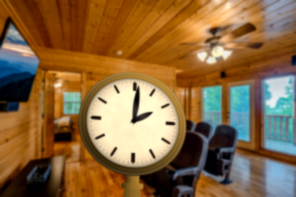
2:01
